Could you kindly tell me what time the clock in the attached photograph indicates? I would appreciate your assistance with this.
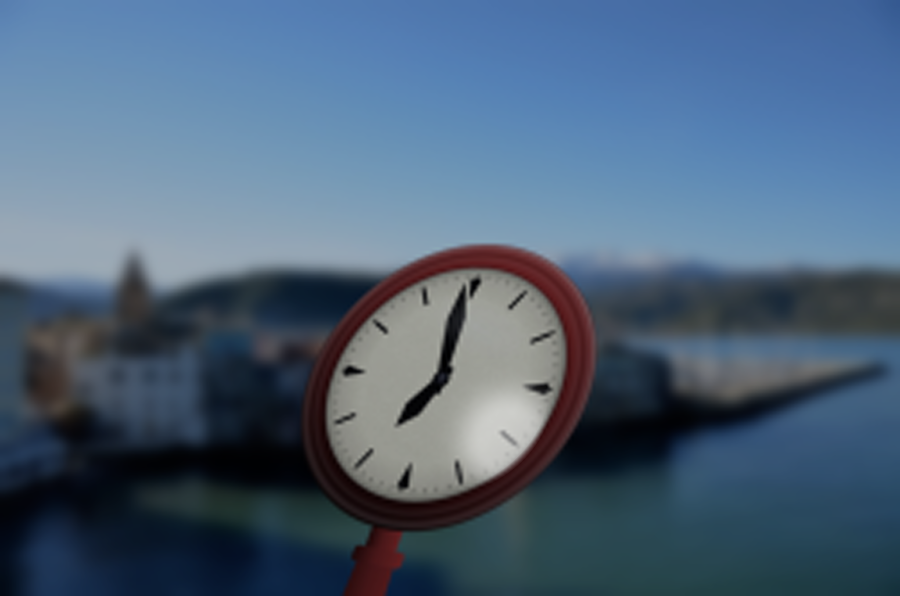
6:59
